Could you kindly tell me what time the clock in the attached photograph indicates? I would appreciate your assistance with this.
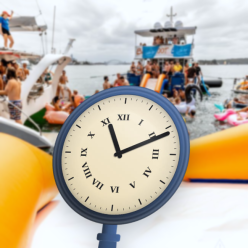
11:11
